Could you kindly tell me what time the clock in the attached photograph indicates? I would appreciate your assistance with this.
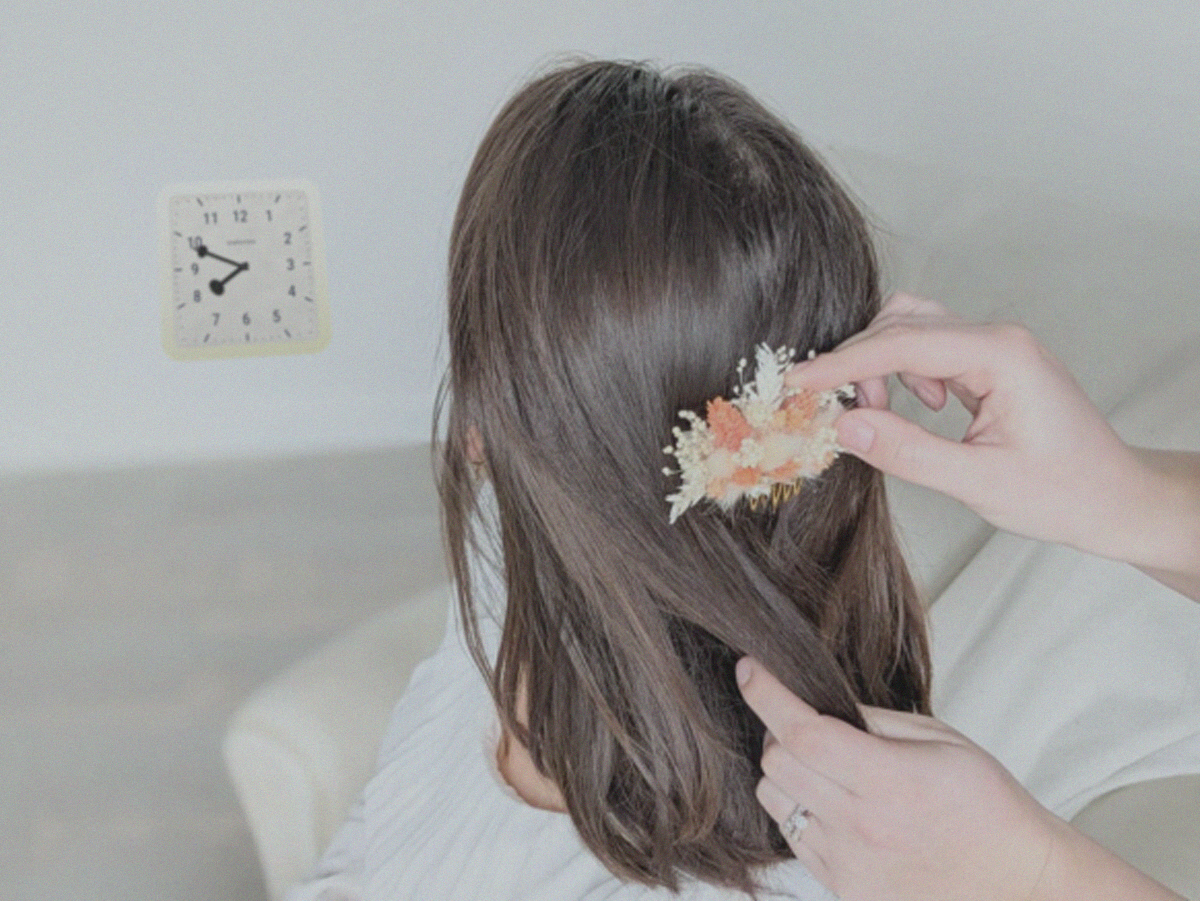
7:49
